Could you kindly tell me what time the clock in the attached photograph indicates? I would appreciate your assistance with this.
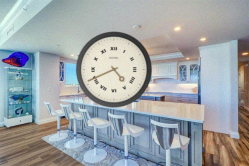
4:41
